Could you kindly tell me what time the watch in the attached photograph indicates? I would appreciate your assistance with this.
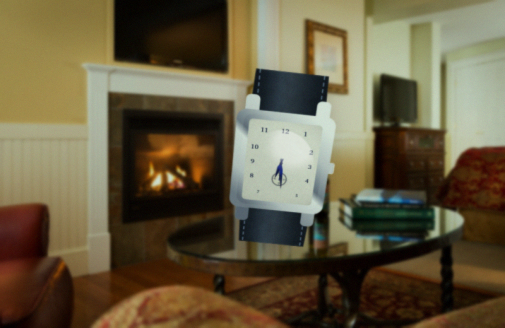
6:29
